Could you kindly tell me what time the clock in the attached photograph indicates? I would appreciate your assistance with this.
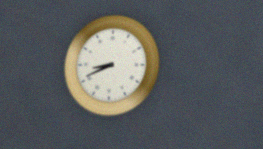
8:41
